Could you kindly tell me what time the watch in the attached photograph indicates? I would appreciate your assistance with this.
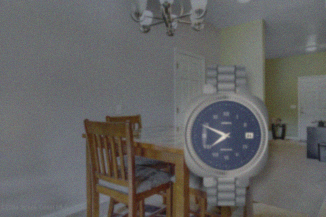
7:49
